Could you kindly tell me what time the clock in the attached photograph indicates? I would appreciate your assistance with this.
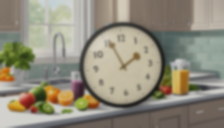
1:56
